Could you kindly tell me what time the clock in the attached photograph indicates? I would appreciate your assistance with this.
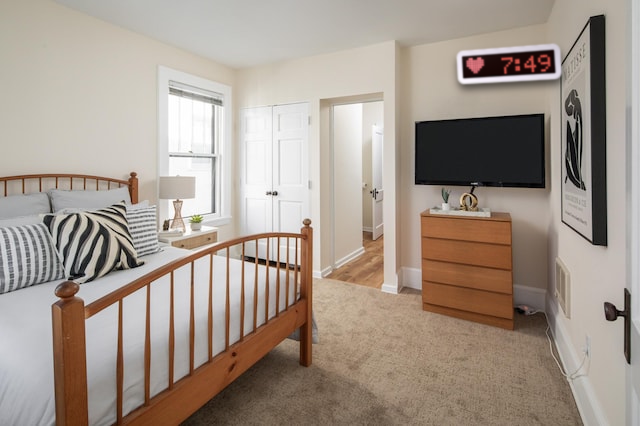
7:49
